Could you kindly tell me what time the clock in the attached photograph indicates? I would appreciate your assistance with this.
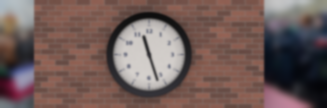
11:27
